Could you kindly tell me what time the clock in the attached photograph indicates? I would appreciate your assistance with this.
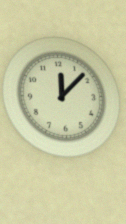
12:08
